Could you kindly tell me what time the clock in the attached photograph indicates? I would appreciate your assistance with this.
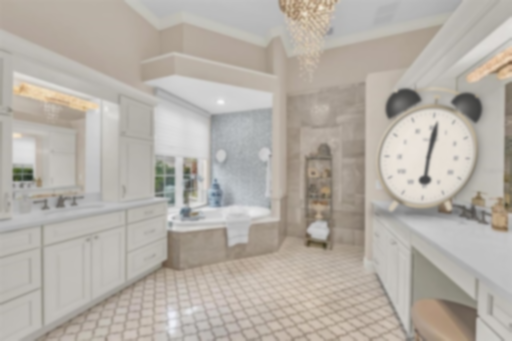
6:01
